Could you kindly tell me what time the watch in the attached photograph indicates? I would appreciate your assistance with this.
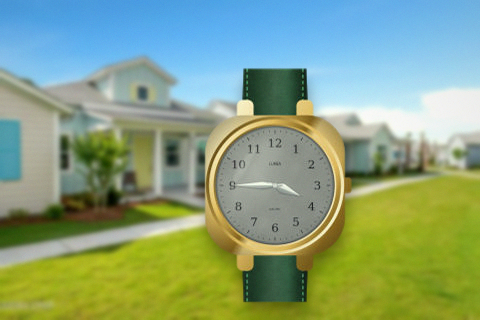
3:45
